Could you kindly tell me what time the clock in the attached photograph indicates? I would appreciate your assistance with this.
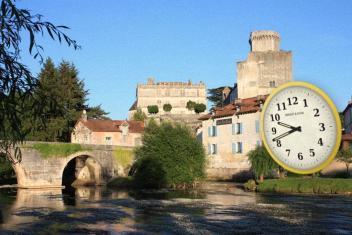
9:42
